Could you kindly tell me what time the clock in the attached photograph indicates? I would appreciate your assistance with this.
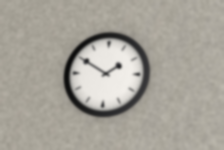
1:50
